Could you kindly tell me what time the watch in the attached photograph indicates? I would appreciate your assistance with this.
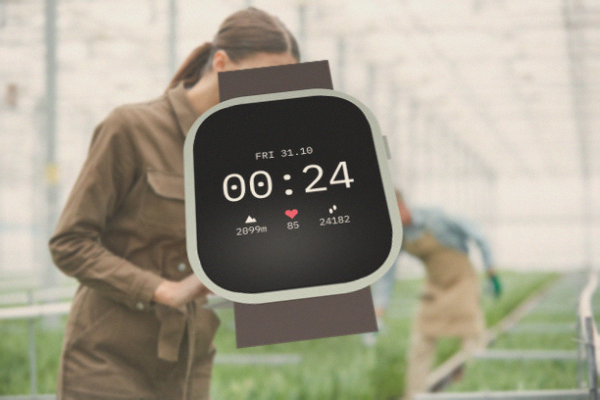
0:24
